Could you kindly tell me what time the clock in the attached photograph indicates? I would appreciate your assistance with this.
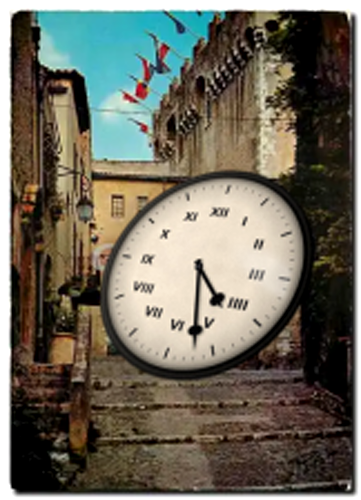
4:27
